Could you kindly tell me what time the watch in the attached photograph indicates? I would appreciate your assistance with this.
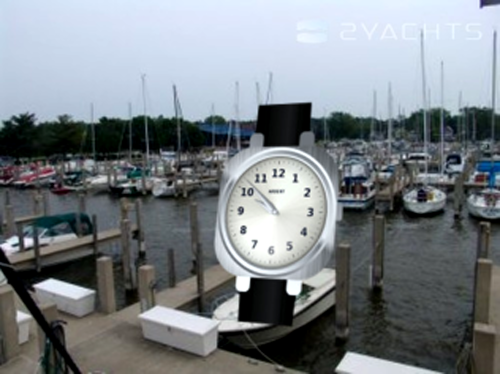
9:52
